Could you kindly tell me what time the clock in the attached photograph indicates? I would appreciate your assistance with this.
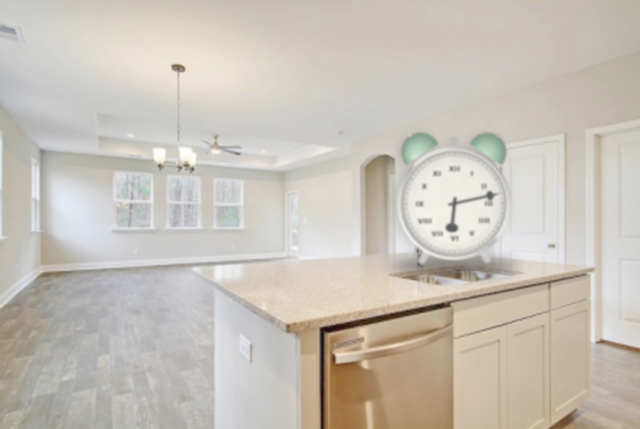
6:13
